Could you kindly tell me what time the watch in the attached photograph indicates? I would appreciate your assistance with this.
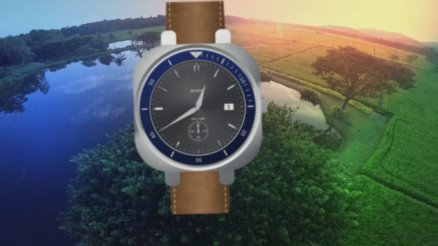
12:40
